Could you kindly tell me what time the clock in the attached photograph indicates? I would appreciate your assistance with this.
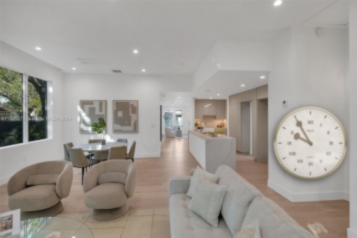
9:55
